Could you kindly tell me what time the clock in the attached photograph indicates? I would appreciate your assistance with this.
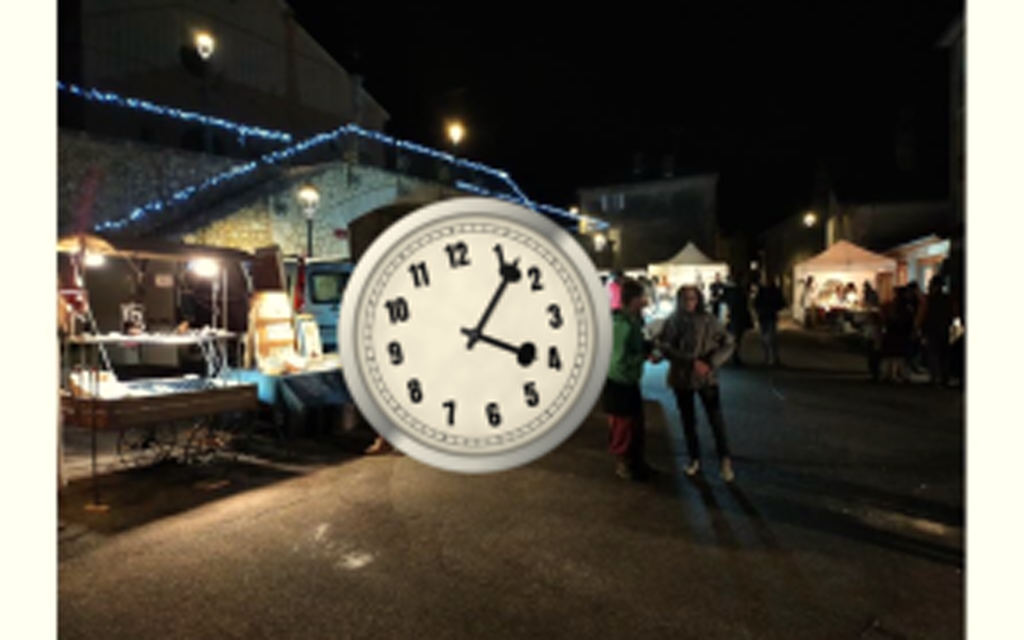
4:07
